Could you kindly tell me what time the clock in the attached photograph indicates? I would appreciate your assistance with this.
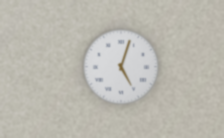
5:03
